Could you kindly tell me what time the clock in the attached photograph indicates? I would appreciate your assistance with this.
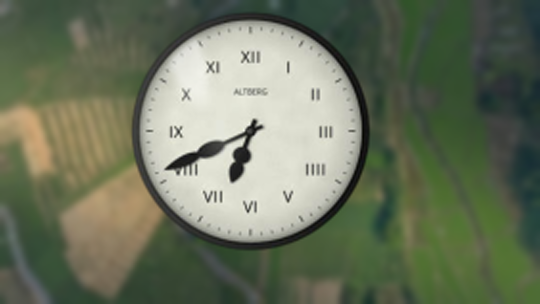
6:41
